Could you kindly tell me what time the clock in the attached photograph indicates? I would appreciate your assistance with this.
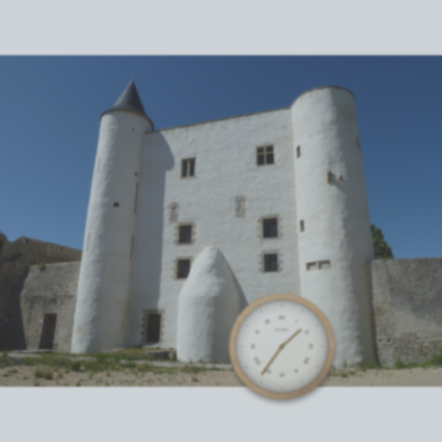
1:36
